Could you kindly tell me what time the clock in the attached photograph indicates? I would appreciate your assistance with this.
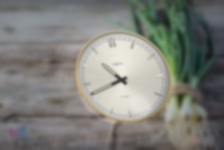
10:42
